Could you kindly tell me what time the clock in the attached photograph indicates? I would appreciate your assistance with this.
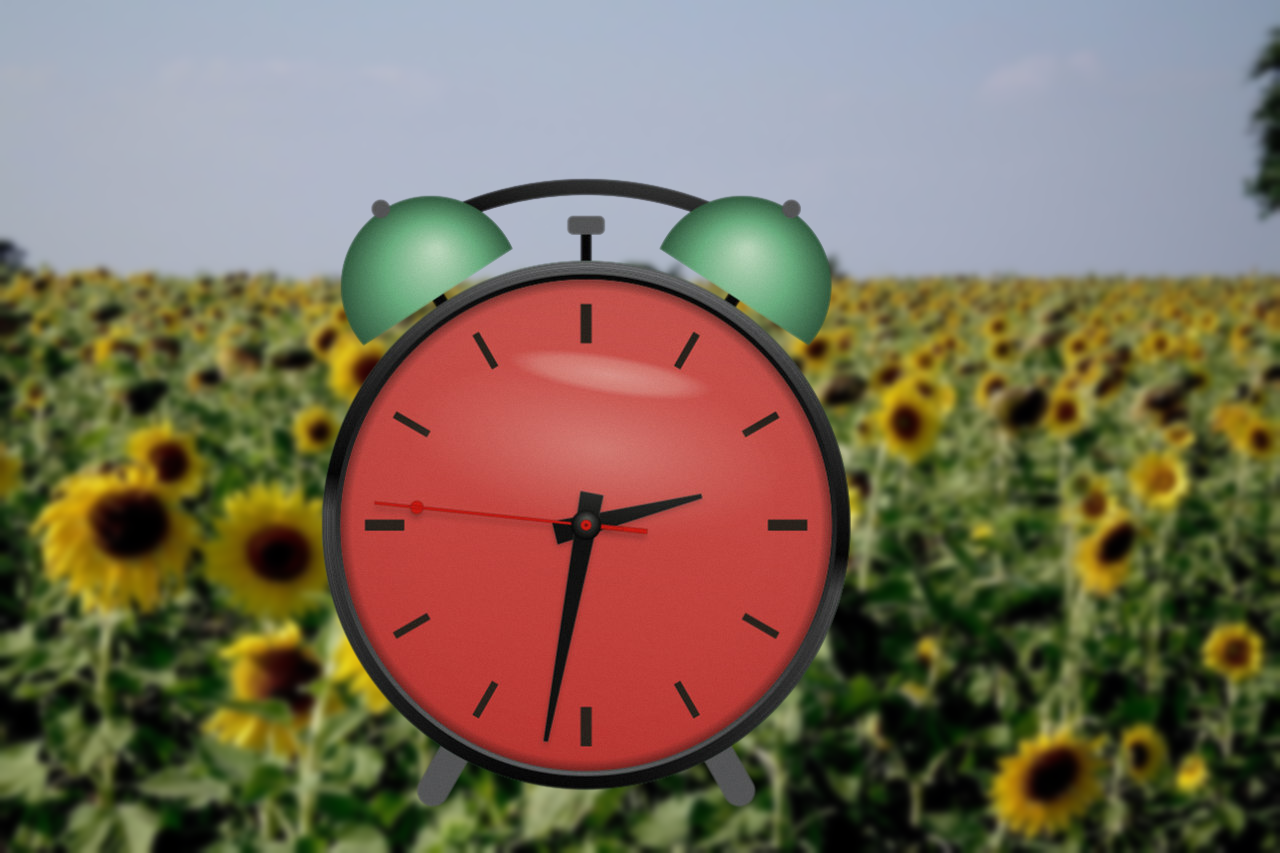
2:31:46
